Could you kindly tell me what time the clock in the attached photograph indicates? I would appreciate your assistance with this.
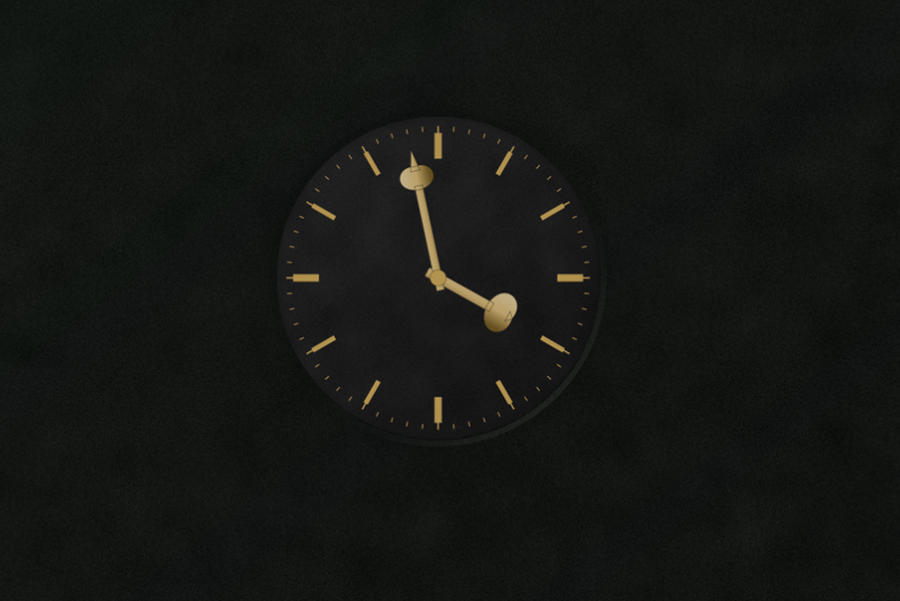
3:58
